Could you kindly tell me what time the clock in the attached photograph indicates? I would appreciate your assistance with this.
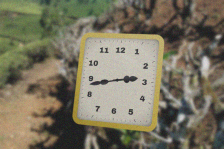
2:43
